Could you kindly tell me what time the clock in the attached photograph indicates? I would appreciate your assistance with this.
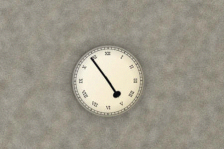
4:54
